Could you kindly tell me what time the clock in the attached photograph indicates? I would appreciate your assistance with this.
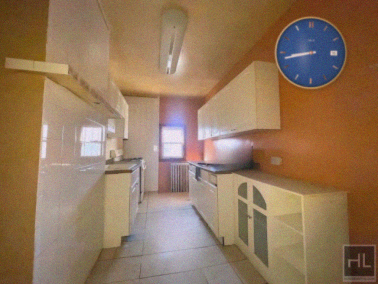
8:43
